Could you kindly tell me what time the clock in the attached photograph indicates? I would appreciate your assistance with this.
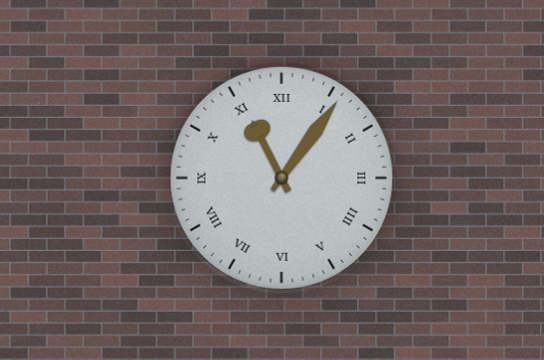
11:06
